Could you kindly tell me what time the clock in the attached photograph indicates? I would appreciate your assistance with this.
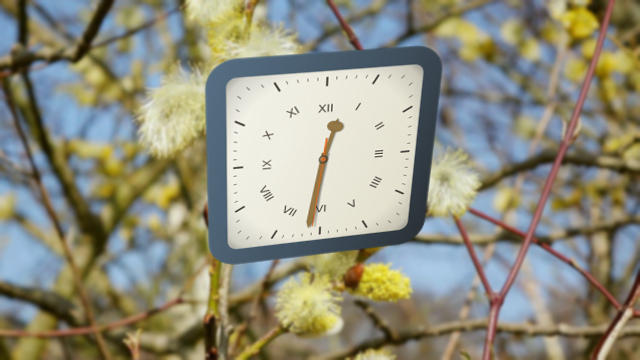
12:31:31
